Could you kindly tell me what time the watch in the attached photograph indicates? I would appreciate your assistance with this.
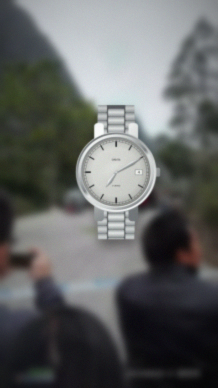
7:10
